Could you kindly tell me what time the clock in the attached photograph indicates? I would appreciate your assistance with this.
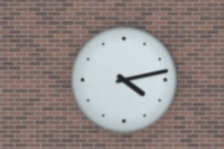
4:13
